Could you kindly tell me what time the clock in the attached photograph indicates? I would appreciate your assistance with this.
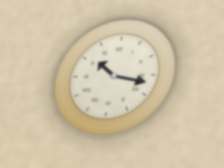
10:17
